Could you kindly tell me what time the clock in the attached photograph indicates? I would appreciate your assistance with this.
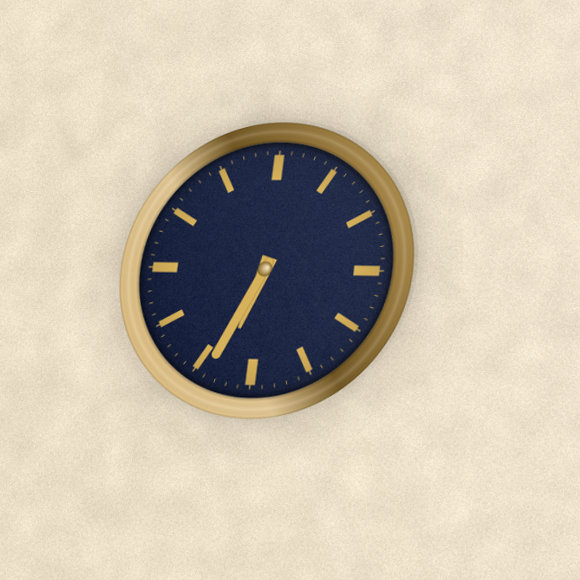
6:34
